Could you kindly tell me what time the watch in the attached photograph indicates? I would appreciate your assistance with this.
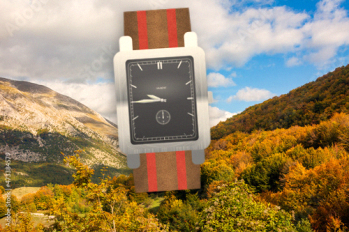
9:45
